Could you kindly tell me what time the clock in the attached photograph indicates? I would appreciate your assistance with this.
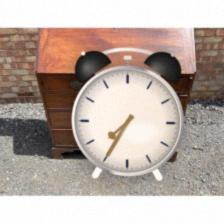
7:35
